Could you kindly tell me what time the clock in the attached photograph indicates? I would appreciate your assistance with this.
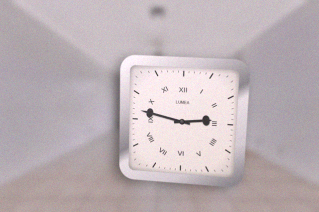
2:47
